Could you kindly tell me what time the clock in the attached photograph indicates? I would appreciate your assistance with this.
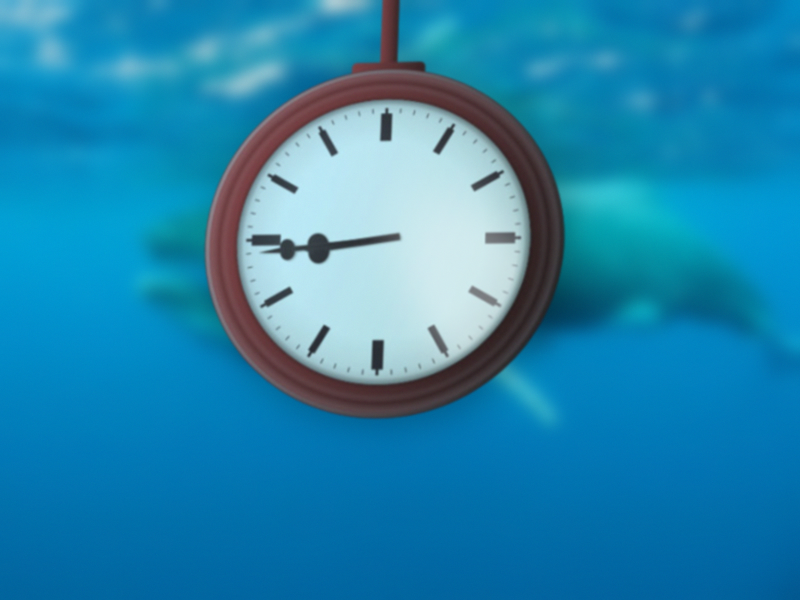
8:44
